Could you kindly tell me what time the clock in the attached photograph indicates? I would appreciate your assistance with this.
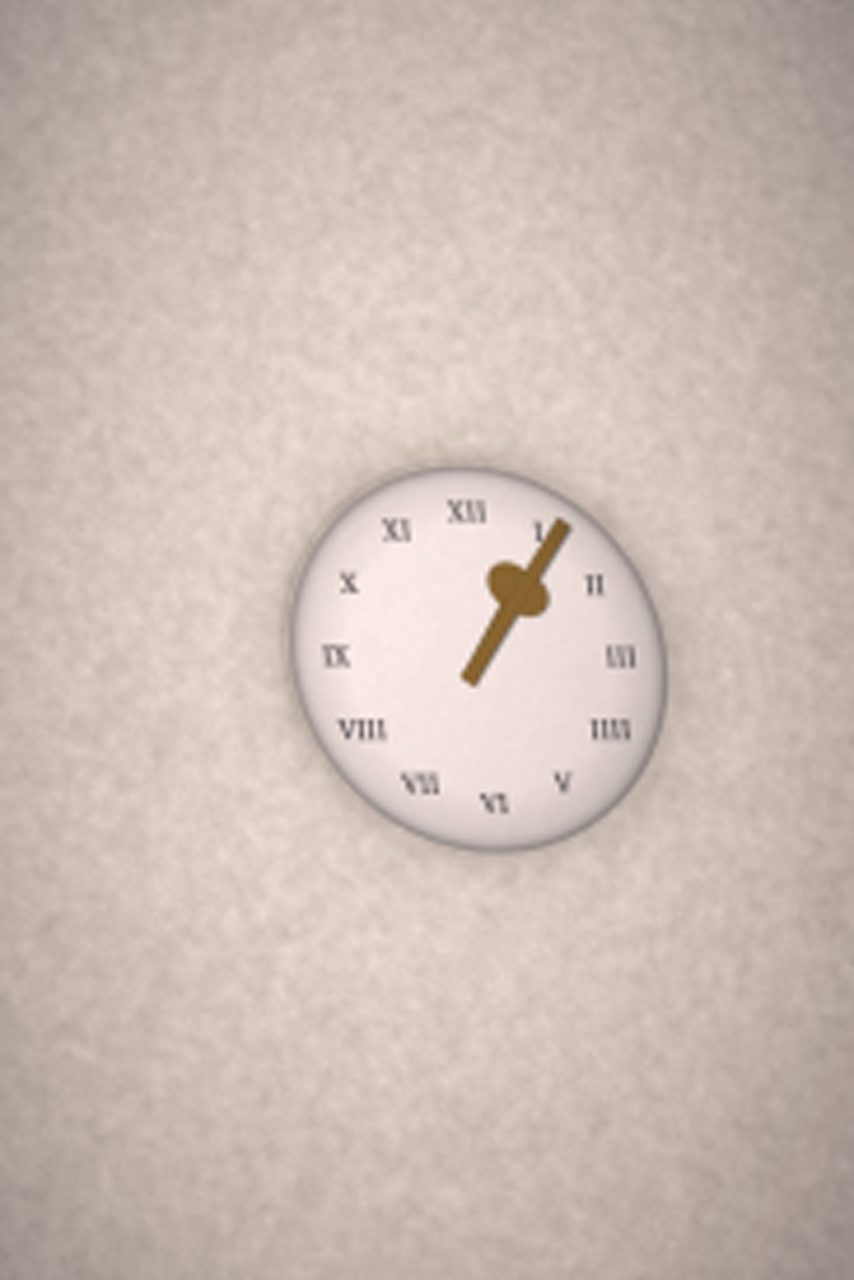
1:06
